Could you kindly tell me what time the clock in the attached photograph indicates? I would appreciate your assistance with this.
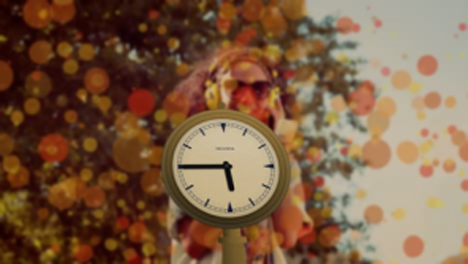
5:45
